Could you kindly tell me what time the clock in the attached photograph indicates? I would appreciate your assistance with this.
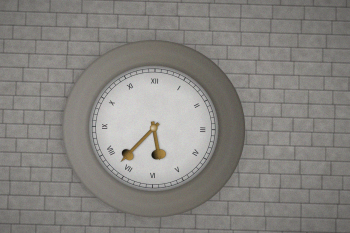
5:37
